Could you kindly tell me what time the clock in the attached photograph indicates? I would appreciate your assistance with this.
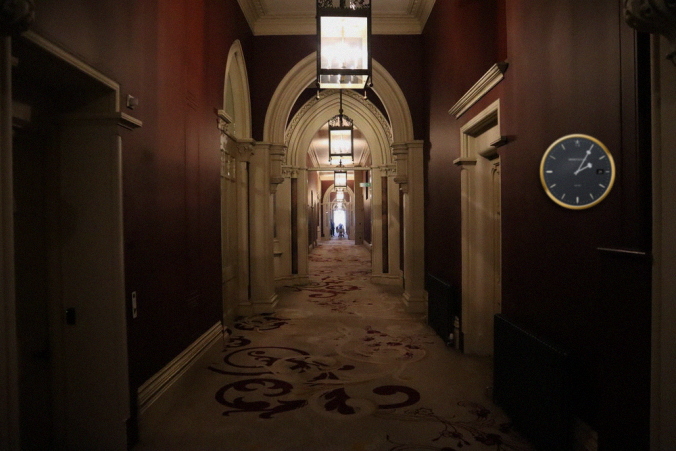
2:05
